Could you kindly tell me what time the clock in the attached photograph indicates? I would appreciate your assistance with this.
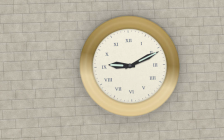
9:11
